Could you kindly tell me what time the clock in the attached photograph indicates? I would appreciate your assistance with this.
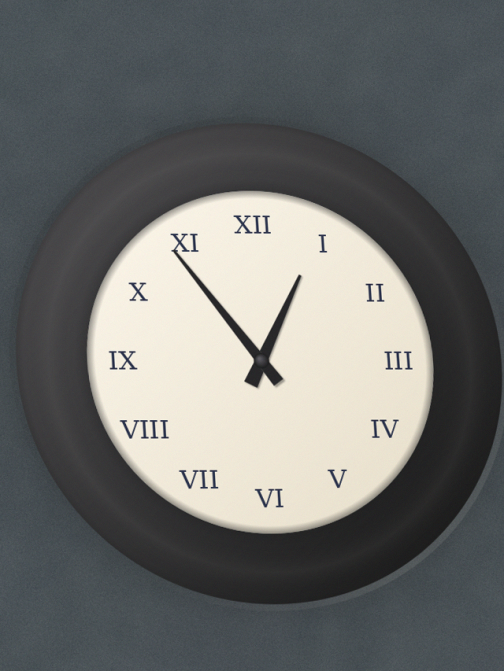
12:54
